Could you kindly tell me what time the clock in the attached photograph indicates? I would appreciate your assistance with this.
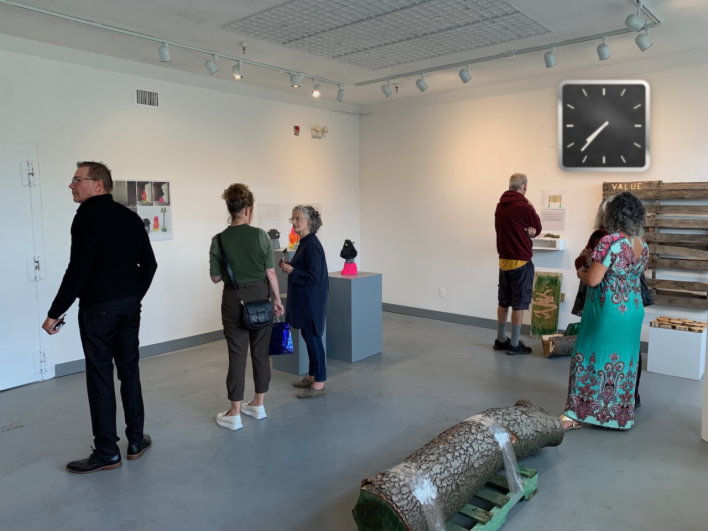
7:37
